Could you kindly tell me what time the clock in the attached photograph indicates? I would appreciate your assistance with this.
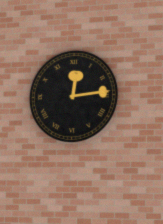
12:14
